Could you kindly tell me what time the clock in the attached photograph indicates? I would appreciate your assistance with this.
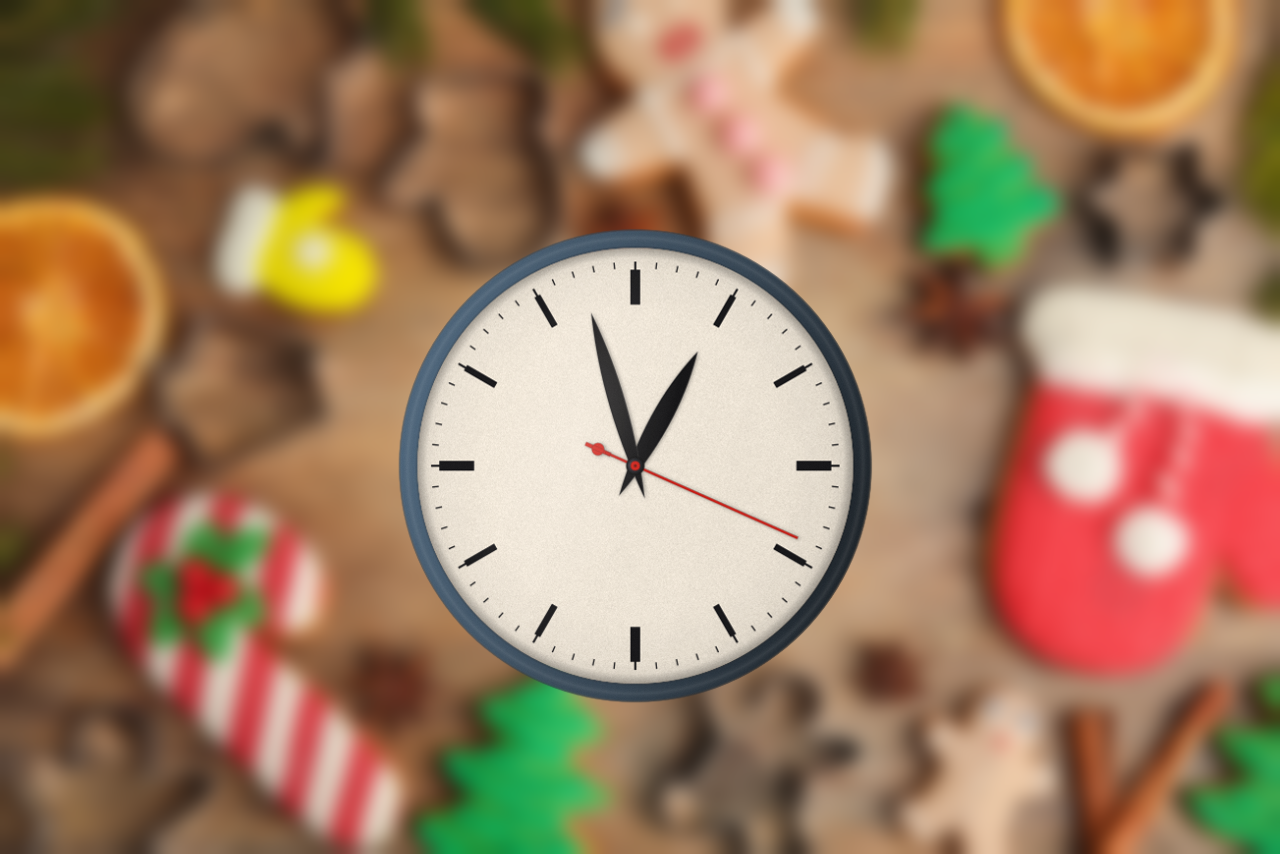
12:57:19
